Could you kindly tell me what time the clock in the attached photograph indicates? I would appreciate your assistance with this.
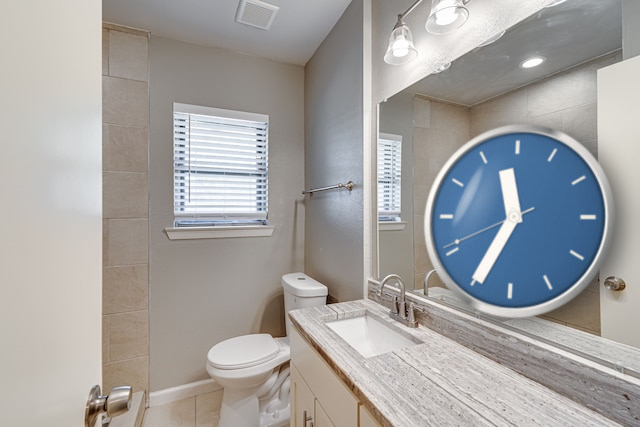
11:34:41
